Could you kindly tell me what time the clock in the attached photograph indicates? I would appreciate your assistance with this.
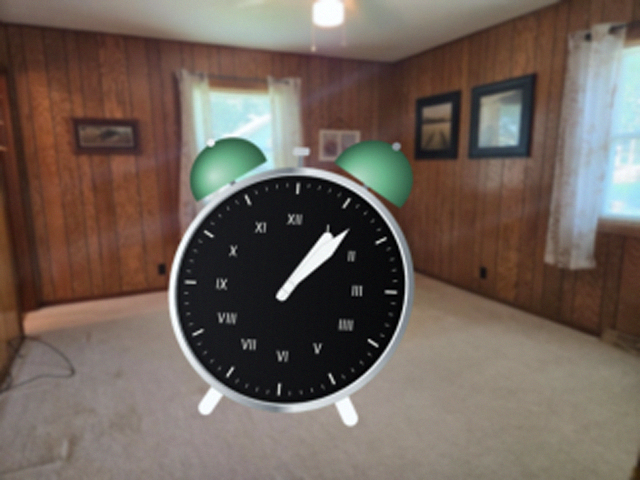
1:07
